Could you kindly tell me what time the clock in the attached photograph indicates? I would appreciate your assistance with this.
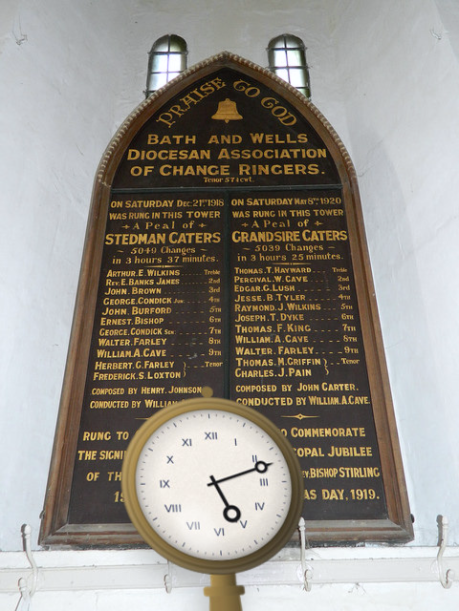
5:12
